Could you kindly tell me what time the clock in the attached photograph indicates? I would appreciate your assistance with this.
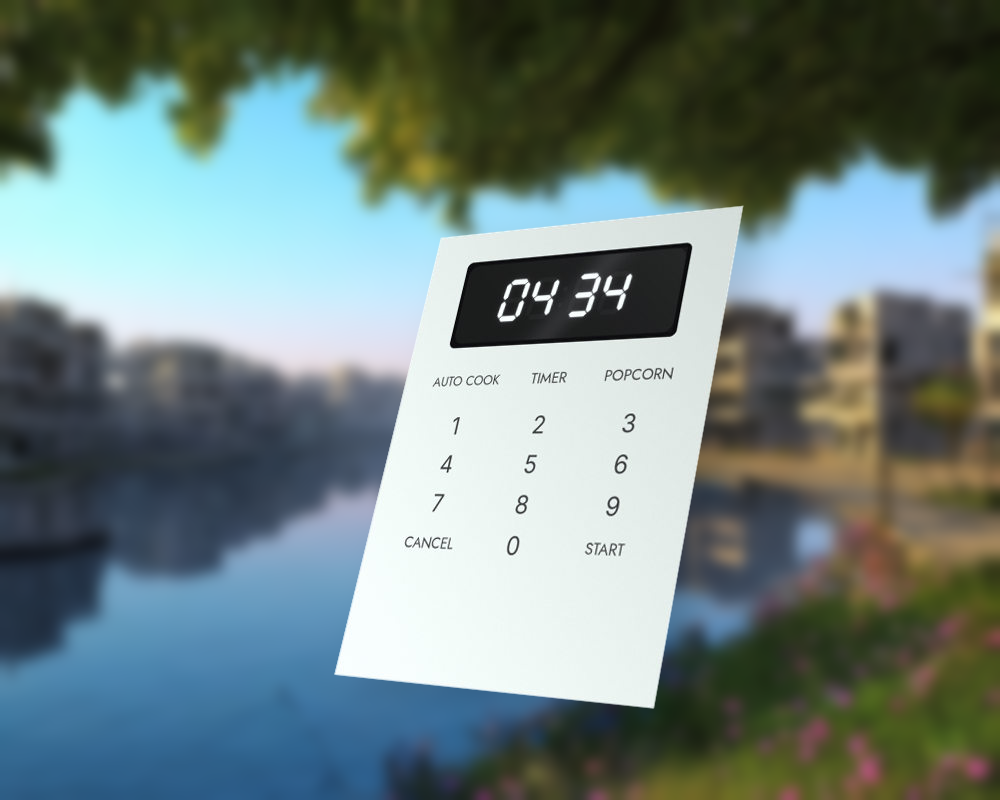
4:34
